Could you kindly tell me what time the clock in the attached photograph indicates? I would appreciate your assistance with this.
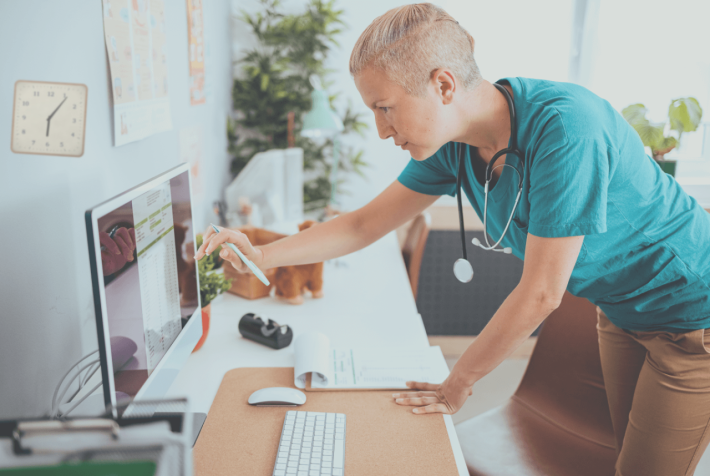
6:06
